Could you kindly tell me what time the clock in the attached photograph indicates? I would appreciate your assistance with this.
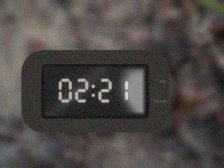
2:21
